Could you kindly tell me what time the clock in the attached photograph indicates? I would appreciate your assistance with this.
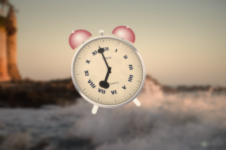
6:58
